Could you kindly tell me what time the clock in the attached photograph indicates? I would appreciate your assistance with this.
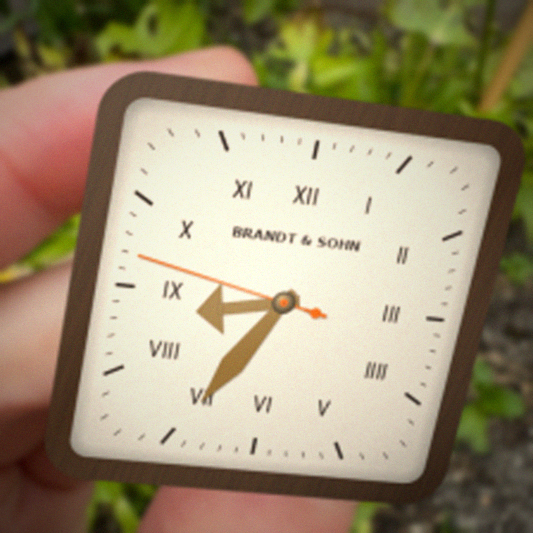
8:34:47
